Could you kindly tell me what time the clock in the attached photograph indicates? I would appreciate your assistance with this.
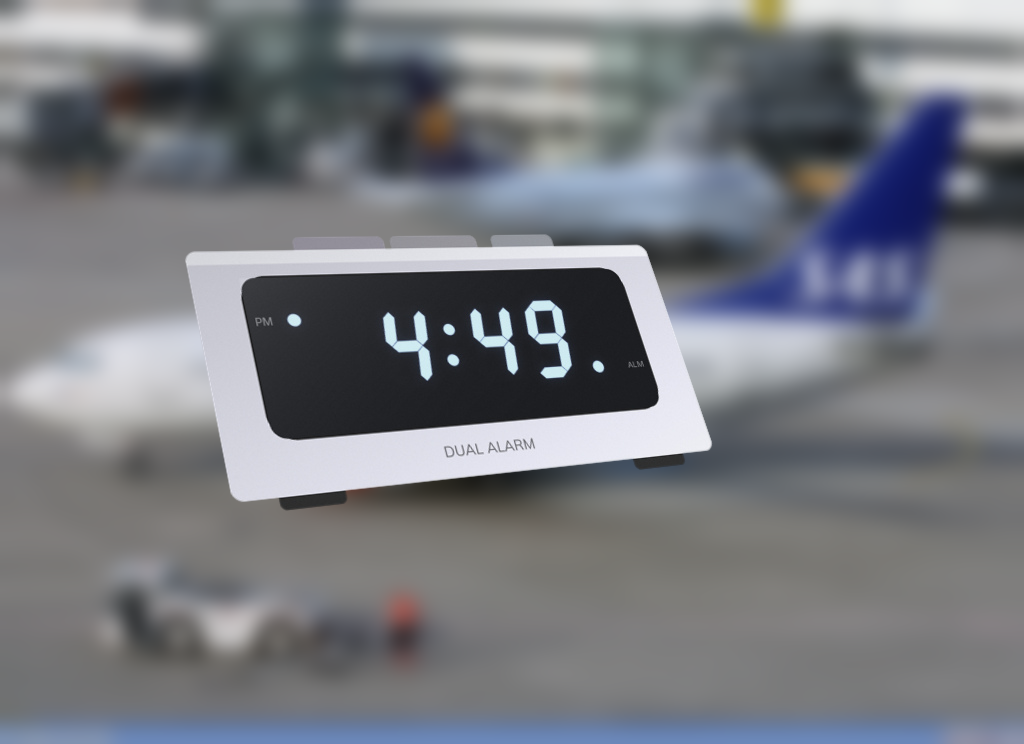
4:49
